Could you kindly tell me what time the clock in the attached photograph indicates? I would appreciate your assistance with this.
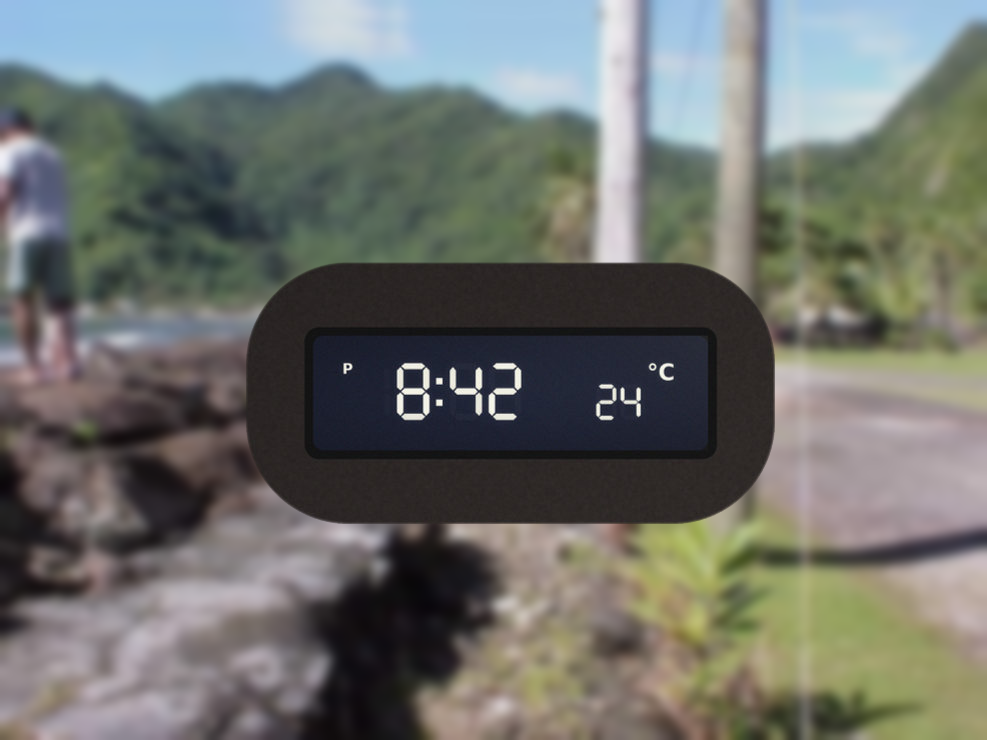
8:42
